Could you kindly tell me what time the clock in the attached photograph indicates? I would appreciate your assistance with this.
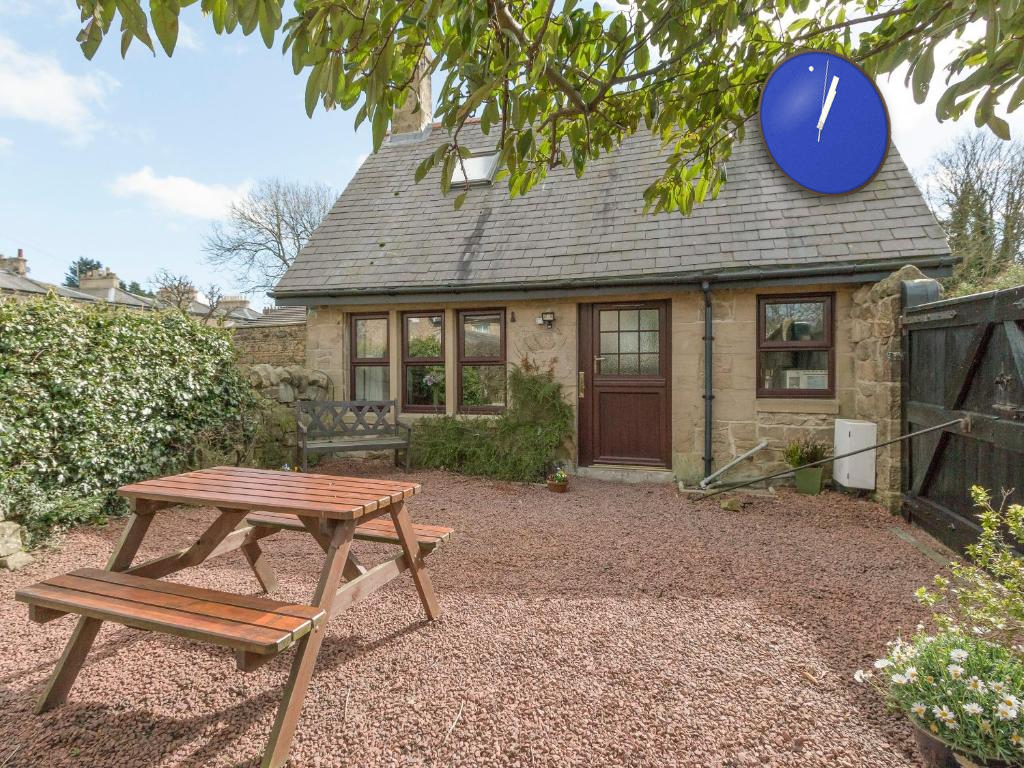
1:05:03
